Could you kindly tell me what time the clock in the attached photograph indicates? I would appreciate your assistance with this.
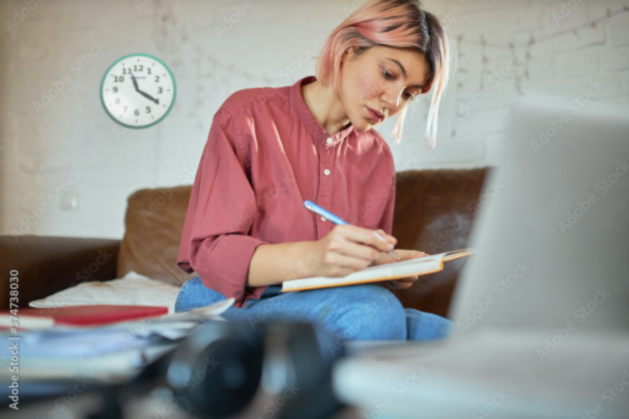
11:20
